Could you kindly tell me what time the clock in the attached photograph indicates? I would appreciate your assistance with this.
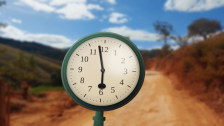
5:58
